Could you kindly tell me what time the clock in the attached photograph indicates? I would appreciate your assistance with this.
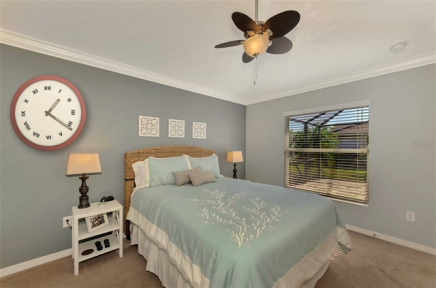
1:21
